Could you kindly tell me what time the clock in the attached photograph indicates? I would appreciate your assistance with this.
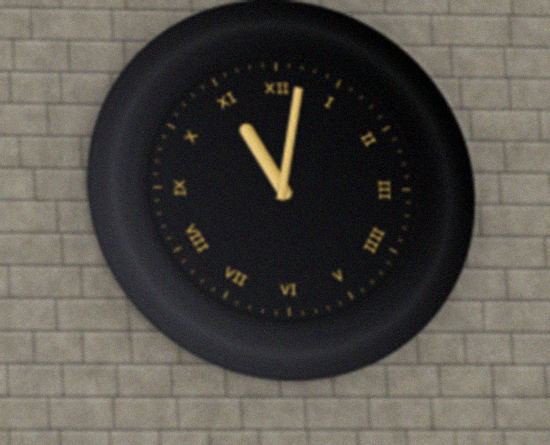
11:02
